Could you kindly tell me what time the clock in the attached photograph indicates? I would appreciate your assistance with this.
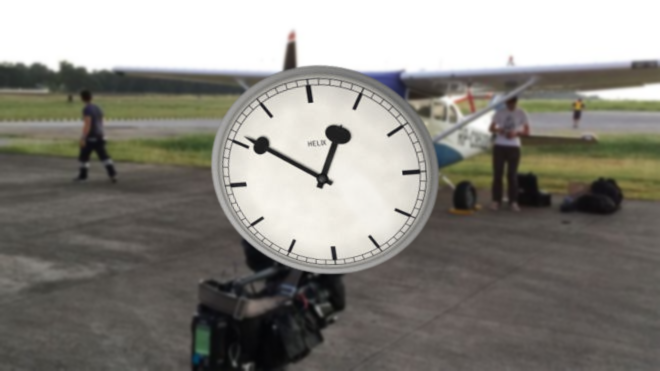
12:51
